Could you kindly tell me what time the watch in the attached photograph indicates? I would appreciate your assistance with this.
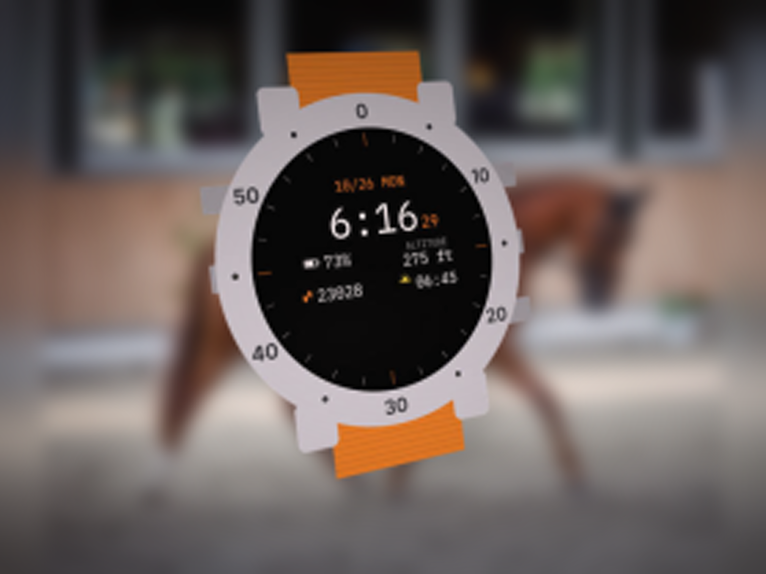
6:16
